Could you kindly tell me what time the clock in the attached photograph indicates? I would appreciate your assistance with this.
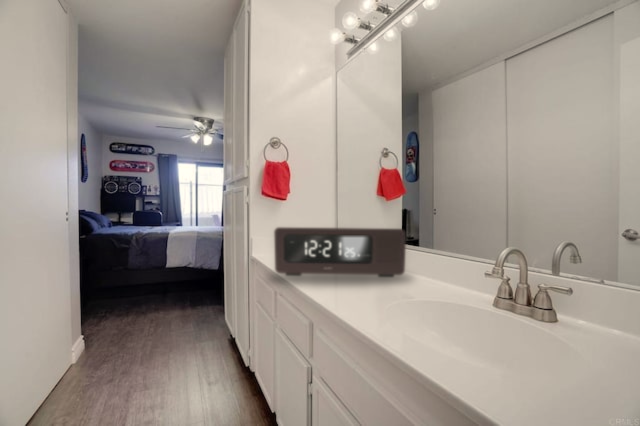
12:21
